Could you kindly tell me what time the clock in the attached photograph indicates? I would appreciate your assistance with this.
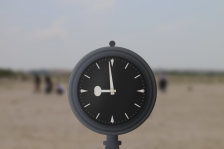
8:59
